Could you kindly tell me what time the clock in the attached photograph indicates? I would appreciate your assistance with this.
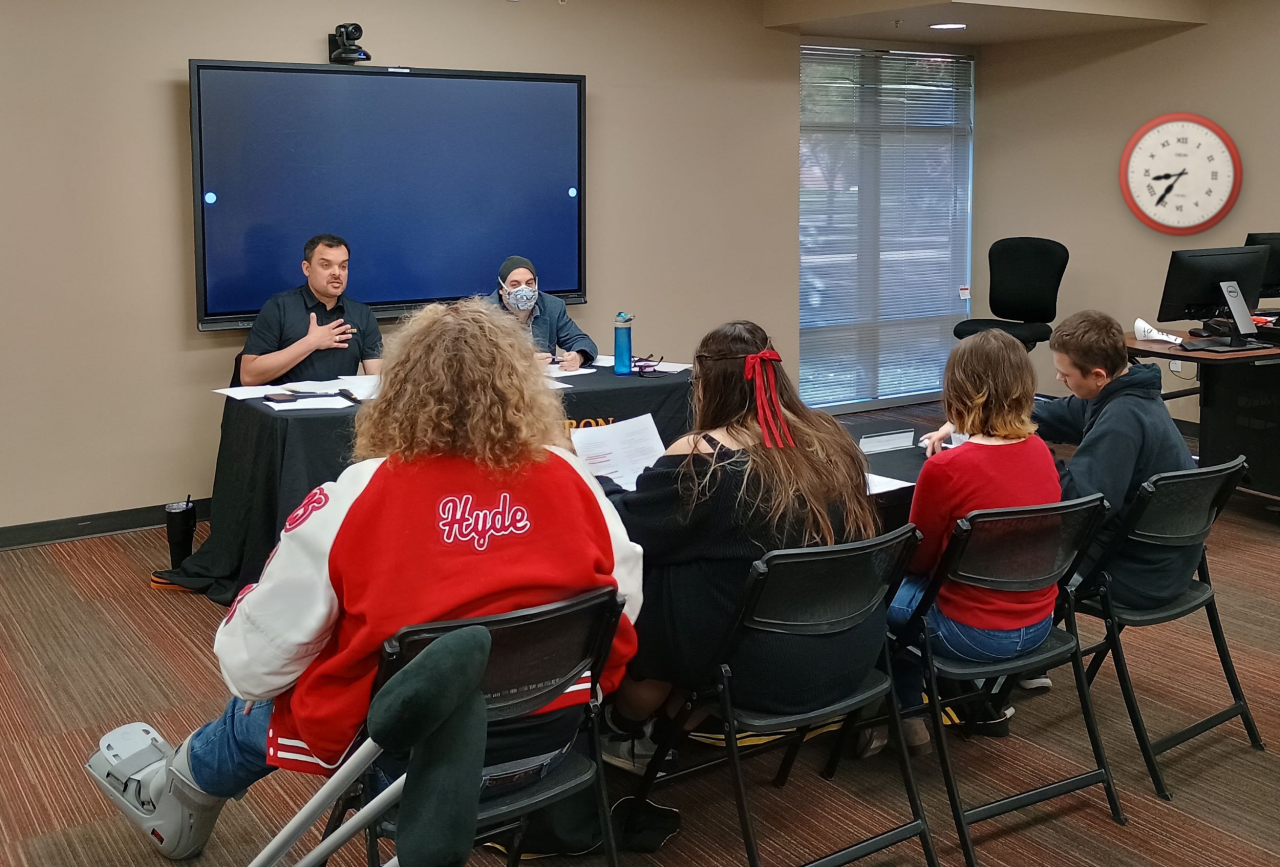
8:36
